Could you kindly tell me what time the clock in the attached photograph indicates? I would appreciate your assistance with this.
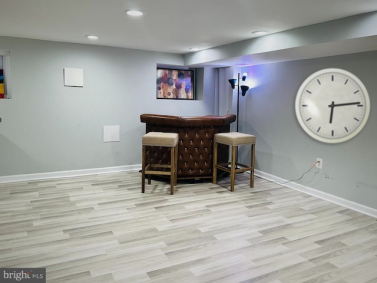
6:14
